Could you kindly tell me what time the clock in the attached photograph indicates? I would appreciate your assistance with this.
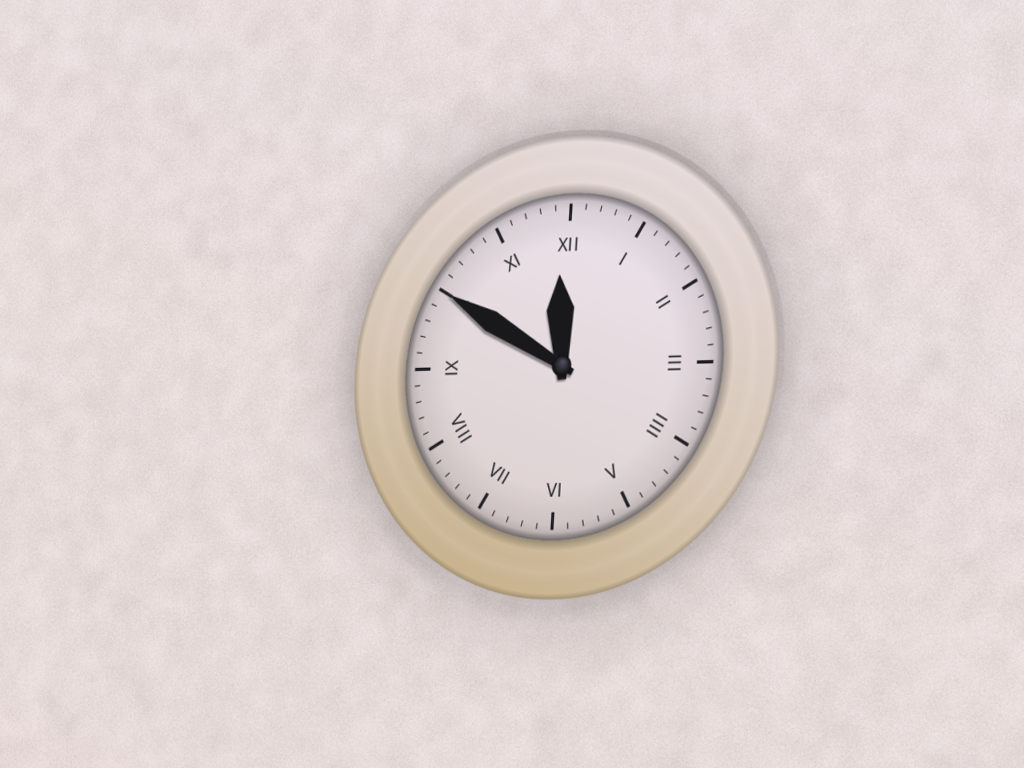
11:50
